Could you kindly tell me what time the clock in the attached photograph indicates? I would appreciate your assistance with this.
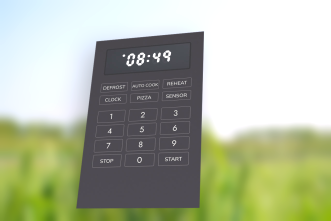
8:49
